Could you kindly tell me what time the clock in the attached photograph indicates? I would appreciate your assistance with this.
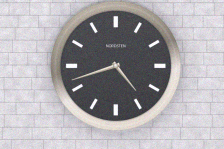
4:42
